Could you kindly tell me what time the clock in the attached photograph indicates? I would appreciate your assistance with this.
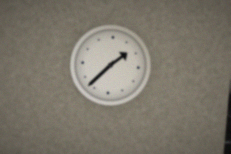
1:37
